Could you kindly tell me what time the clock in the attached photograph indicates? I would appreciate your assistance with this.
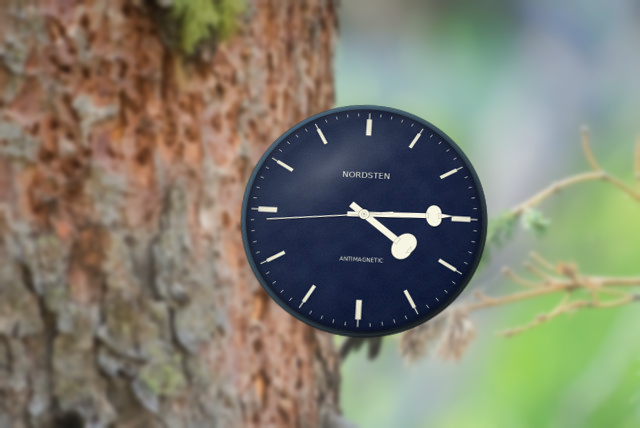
4:14:44
